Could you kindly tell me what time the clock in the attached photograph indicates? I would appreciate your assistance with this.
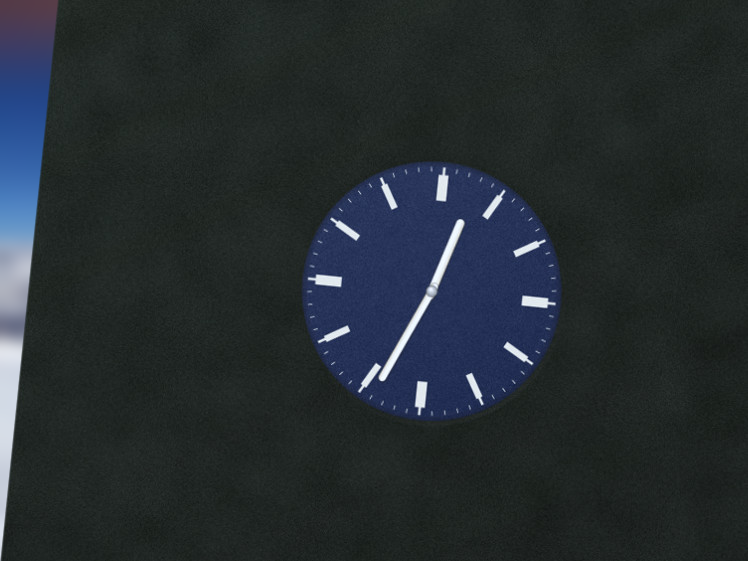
12:34
